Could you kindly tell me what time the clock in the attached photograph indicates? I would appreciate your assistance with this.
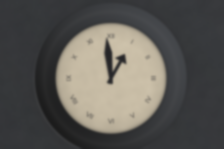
12:59
